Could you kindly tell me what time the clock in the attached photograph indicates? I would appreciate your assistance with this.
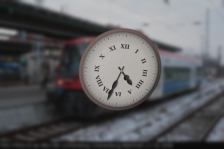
4:33
